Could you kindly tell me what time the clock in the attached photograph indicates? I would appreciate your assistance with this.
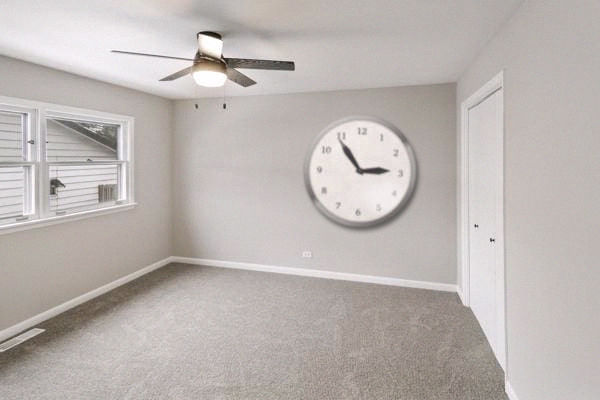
2:54
